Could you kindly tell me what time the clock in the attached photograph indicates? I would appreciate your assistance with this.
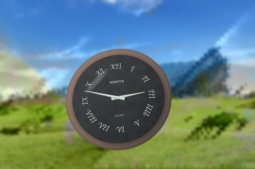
2:48
